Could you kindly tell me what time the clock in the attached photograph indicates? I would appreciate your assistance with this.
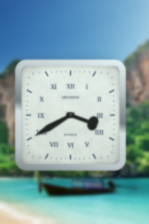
3:40
